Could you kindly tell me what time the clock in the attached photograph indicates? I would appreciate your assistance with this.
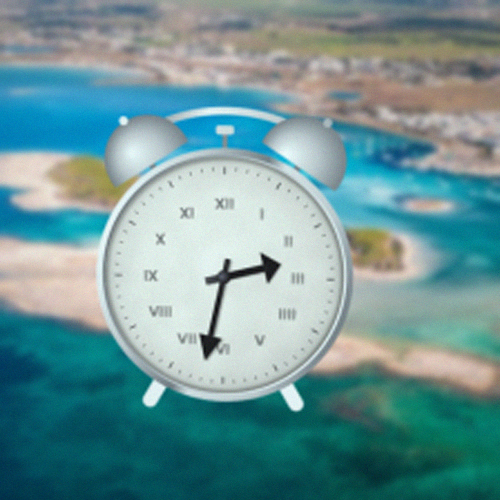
2:32
